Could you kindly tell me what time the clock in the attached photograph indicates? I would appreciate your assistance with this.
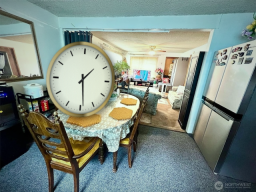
1:29
